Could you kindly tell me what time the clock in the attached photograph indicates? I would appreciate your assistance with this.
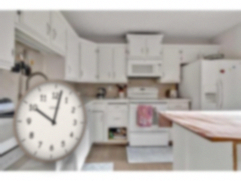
10:02
